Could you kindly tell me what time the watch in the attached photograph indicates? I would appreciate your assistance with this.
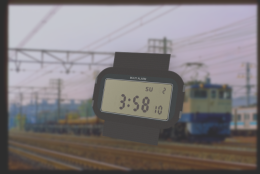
3:58:10
